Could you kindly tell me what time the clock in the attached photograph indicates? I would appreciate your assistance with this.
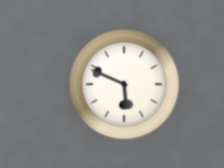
5:49
